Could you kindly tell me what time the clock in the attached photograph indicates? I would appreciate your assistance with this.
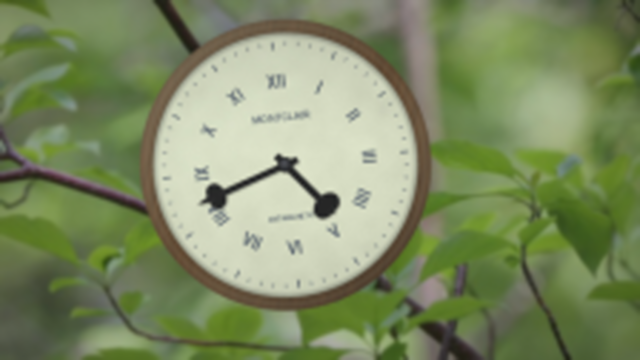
4:42
